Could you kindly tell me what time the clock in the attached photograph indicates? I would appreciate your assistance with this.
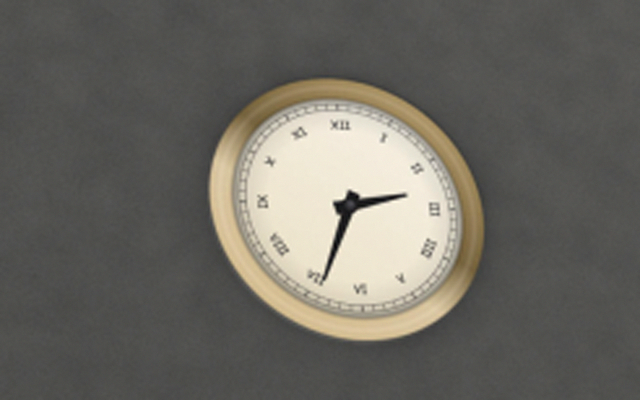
2:34
